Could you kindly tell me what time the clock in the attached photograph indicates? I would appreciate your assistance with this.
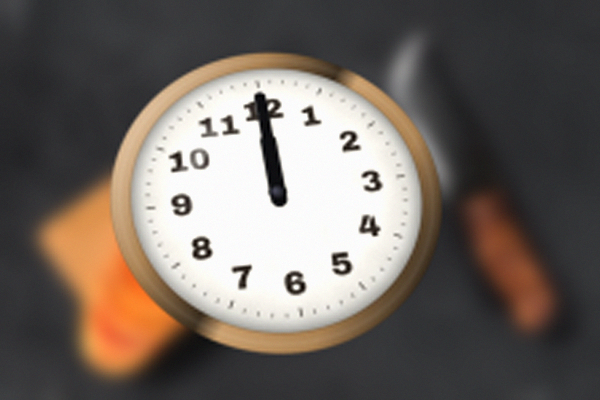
12:00
